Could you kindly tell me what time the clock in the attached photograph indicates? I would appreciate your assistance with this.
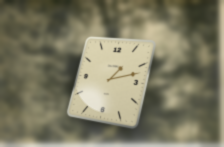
1:12
